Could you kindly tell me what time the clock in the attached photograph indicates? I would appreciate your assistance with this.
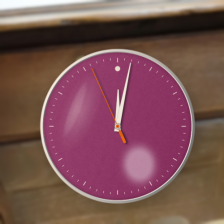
12:01:56
